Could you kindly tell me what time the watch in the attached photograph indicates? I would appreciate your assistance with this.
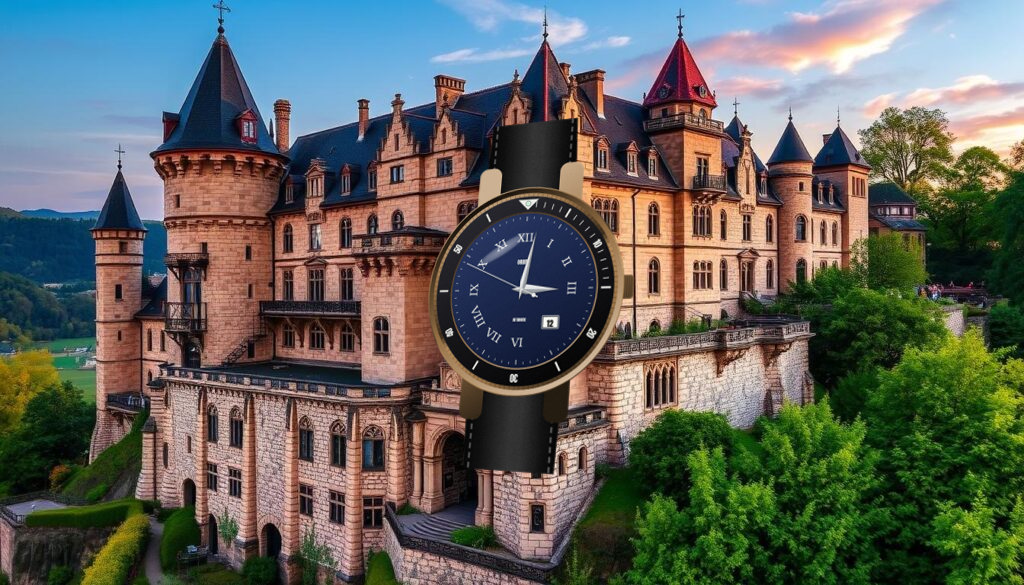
3:01:49
